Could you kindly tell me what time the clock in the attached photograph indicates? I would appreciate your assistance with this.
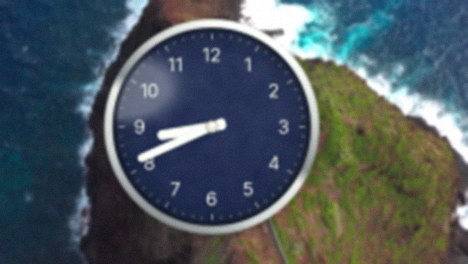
8:41
